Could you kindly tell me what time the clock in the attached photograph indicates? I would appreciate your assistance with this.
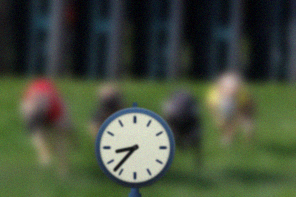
8:37
